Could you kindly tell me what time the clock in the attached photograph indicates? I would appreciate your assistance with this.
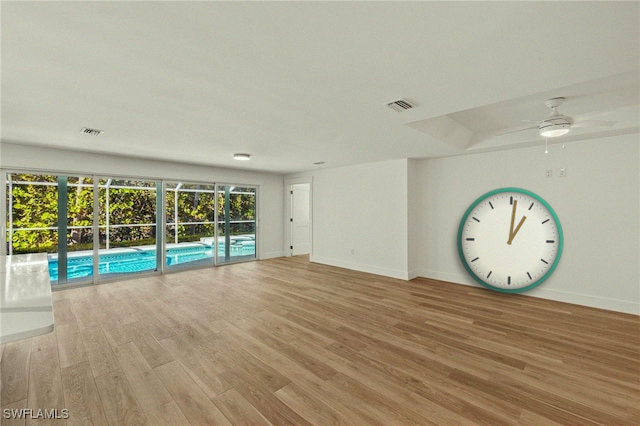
1:01
